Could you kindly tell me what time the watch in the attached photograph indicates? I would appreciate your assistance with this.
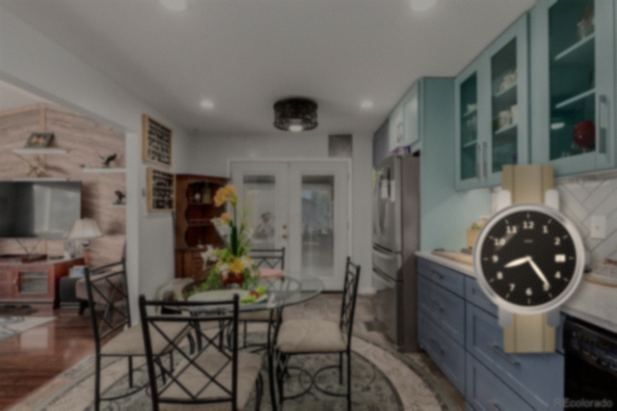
8:24
